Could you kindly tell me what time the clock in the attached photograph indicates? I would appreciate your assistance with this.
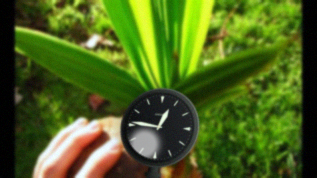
12:46
